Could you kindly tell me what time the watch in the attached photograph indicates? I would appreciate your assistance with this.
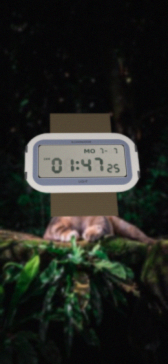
1:47:25
